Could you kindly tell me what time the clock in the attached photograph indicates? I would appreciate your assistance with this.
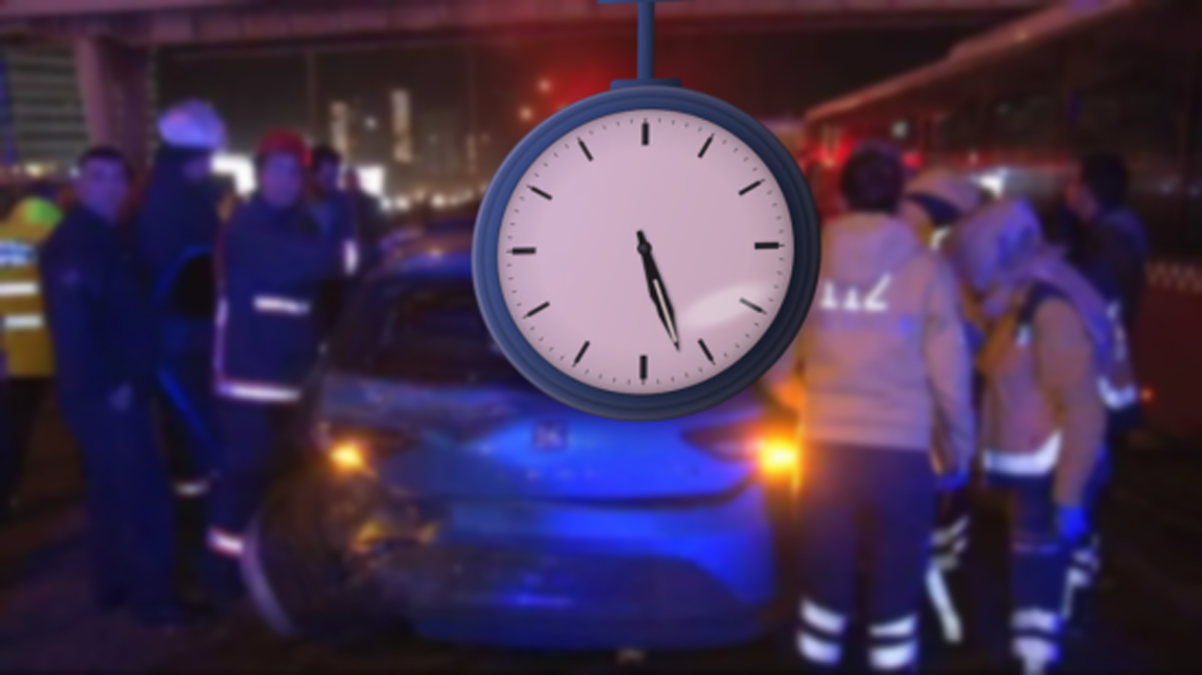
5:27
